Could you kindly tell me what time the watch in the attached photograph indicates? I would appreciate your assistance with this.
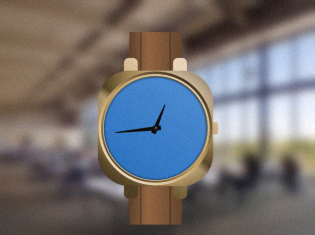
12:44
